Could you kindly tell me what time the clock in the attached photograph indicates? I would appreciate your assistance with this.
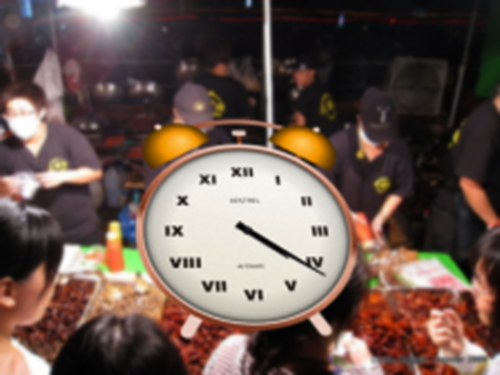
4:21
